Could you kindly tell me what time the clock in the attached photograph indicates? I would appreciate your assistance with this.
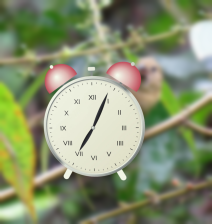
7:04
